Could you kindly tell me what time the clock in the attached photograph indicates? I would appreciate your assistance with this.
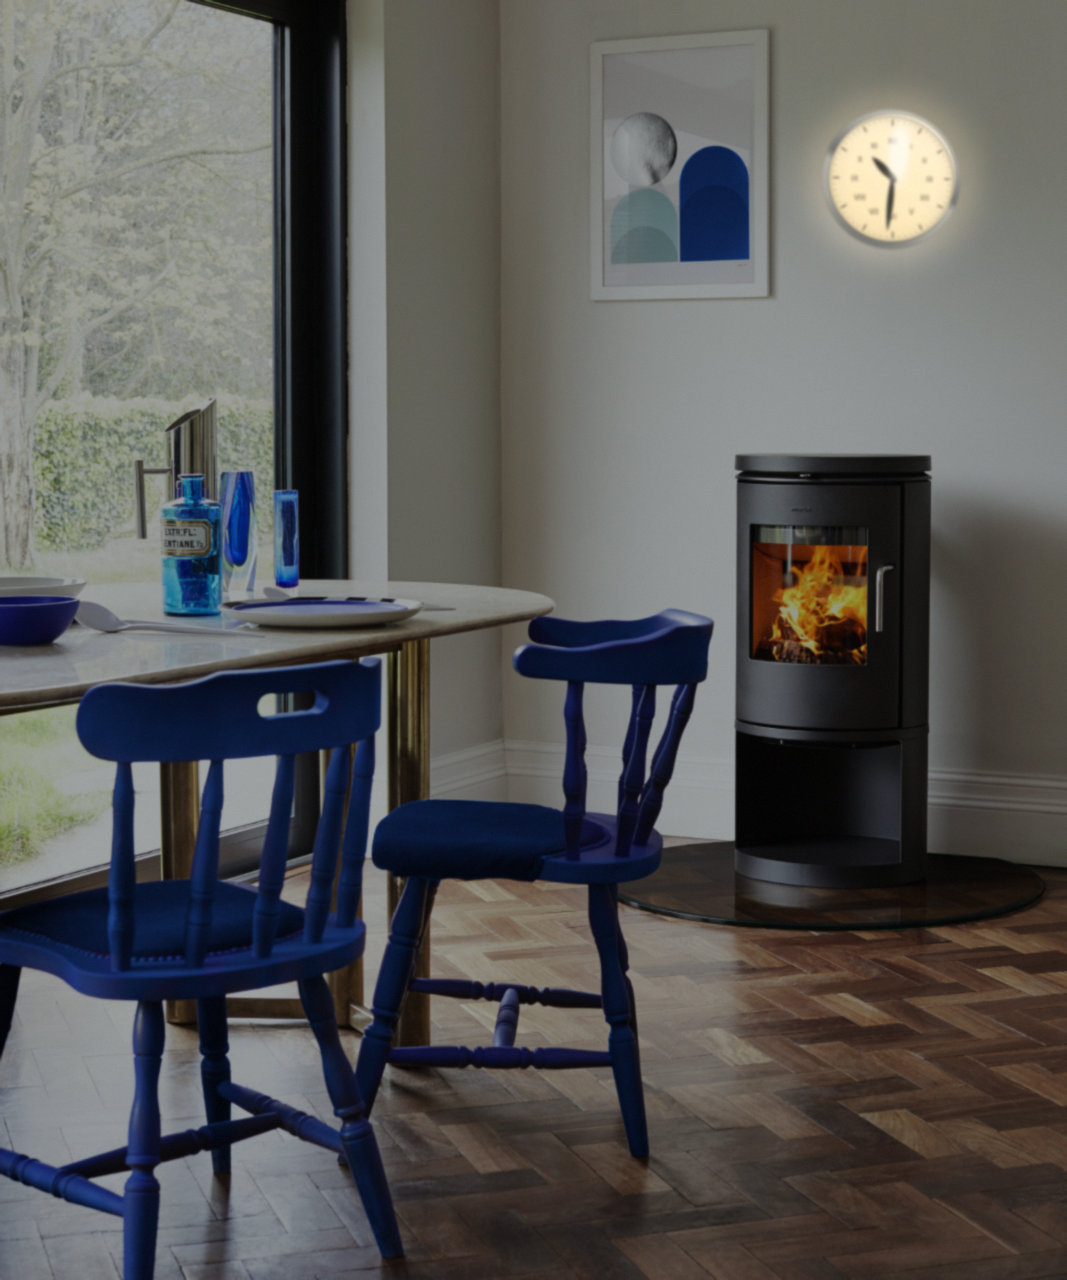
10:31
